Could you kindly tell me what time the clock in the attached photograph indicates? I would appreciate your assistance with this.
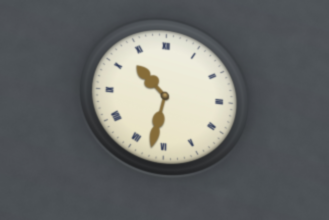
10:32
